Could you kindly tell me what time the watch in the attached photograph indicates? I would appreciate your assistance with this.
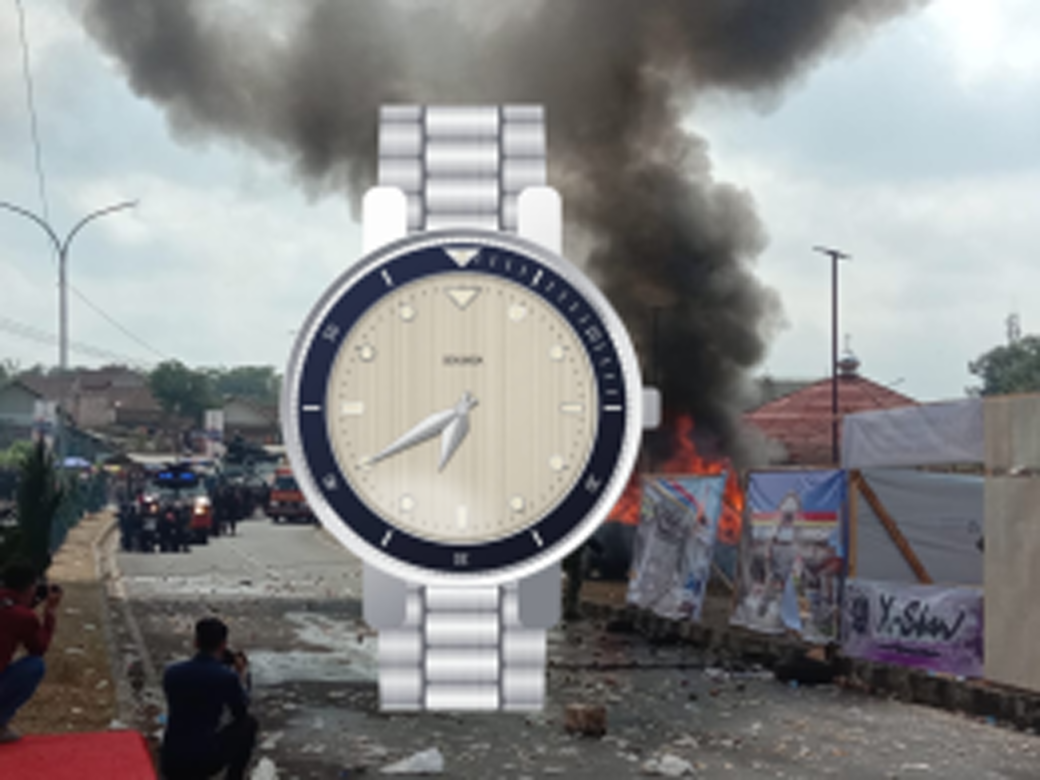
6:40
